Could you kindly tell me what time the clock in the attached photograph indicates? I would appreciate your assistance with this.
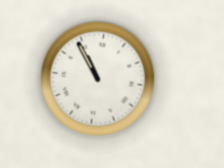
10:54
